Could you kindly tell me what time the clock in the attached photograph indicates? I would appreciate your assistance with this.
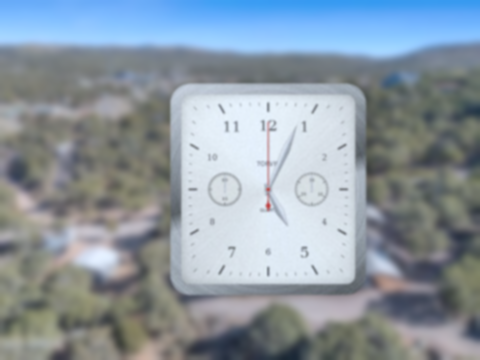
5:04
